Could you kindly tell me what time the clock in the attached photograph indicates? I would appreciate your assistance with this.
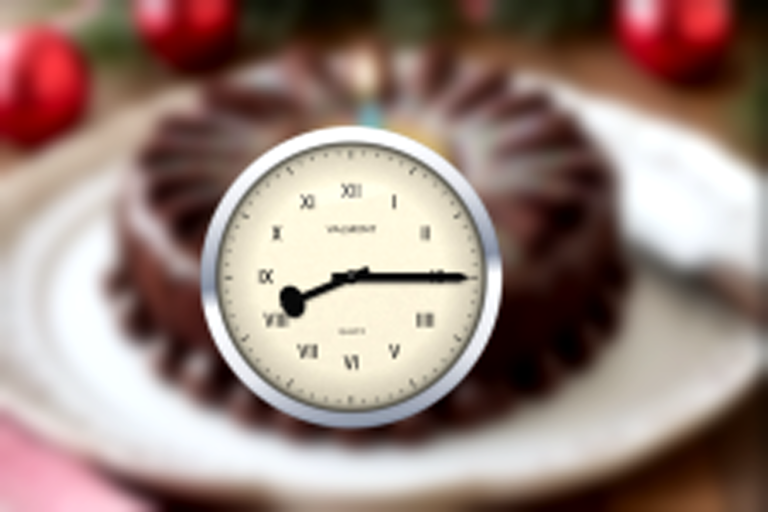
8:15
